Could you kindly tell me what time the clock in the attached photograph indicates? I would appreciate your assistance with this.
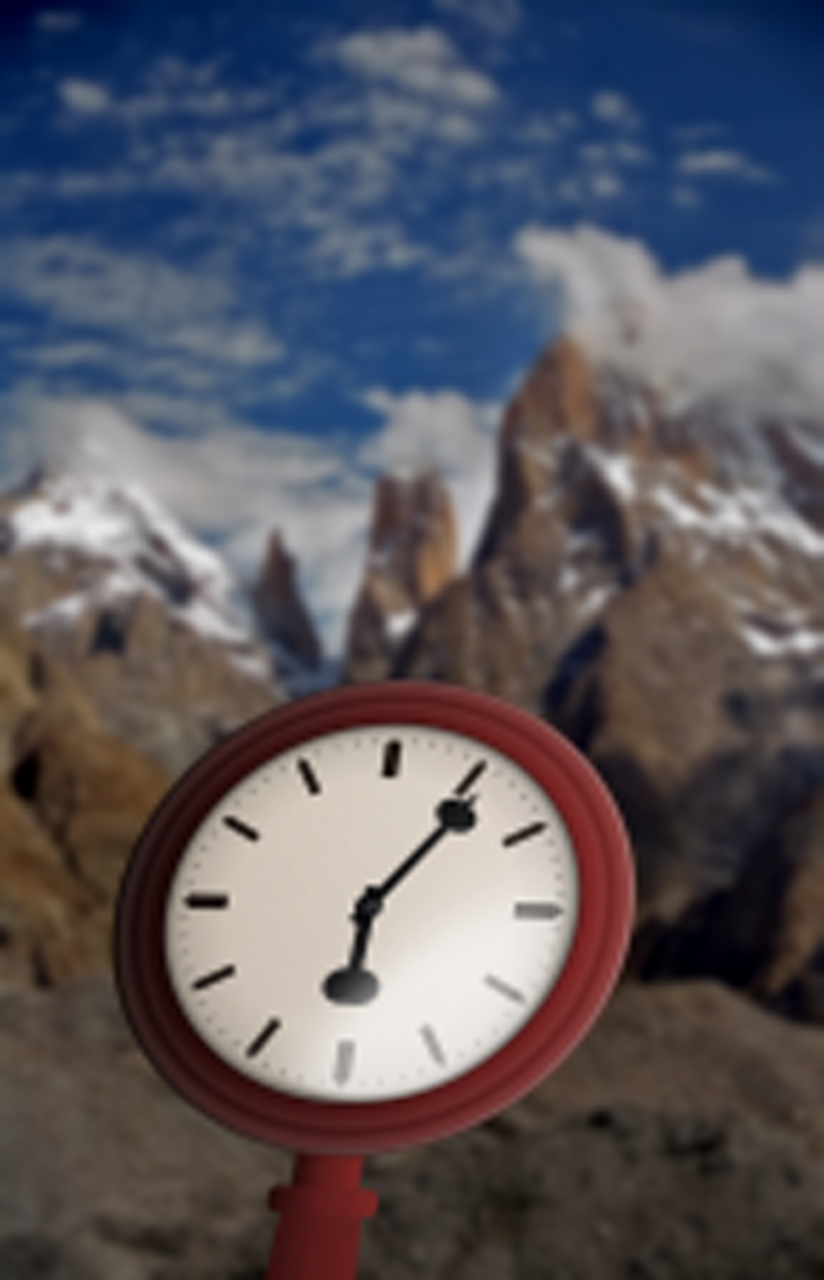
6:06
